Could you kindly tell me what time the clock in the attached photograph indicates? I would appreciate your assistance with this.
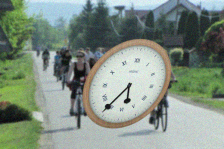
5:36
